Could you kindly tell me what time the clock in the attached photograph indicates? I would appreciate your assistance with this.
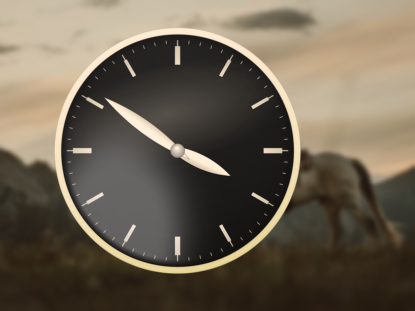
3:51
